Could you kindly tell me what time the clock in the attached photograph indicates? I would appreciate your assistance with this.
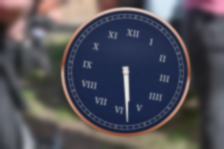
5:28
